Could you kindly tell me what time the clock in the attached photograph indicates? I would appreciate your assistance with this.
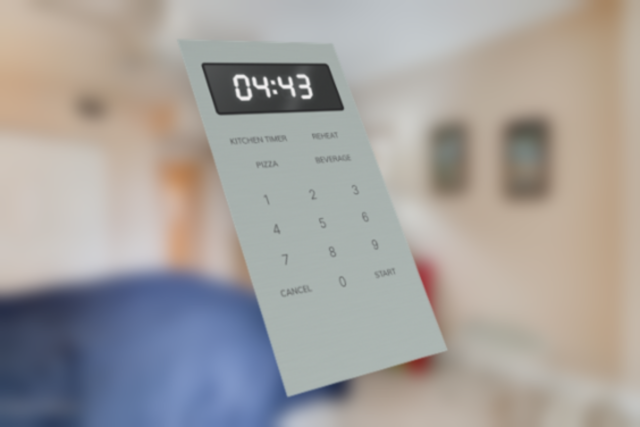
4:43
